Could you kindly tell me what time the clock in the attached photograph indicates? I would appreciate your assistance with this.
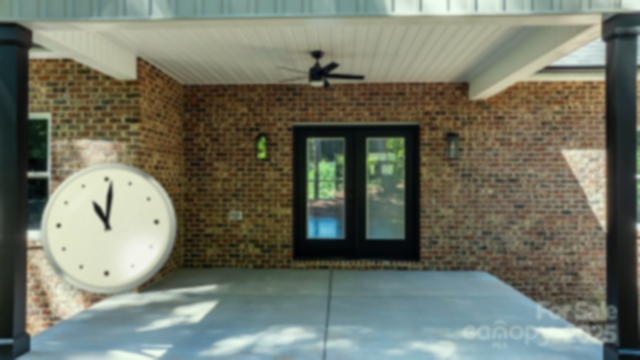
11:01
